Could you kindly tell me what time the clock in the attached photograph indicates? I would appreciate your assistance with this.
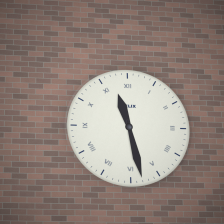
11:28
